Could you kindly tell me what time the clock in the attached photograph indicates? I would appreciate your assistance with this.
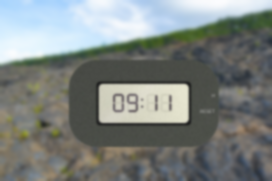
9:11
